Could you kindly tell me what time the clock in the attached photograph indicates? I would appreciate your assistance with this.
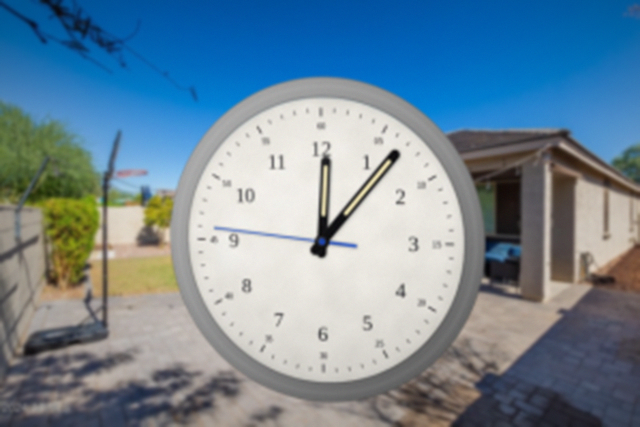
12:06:46
